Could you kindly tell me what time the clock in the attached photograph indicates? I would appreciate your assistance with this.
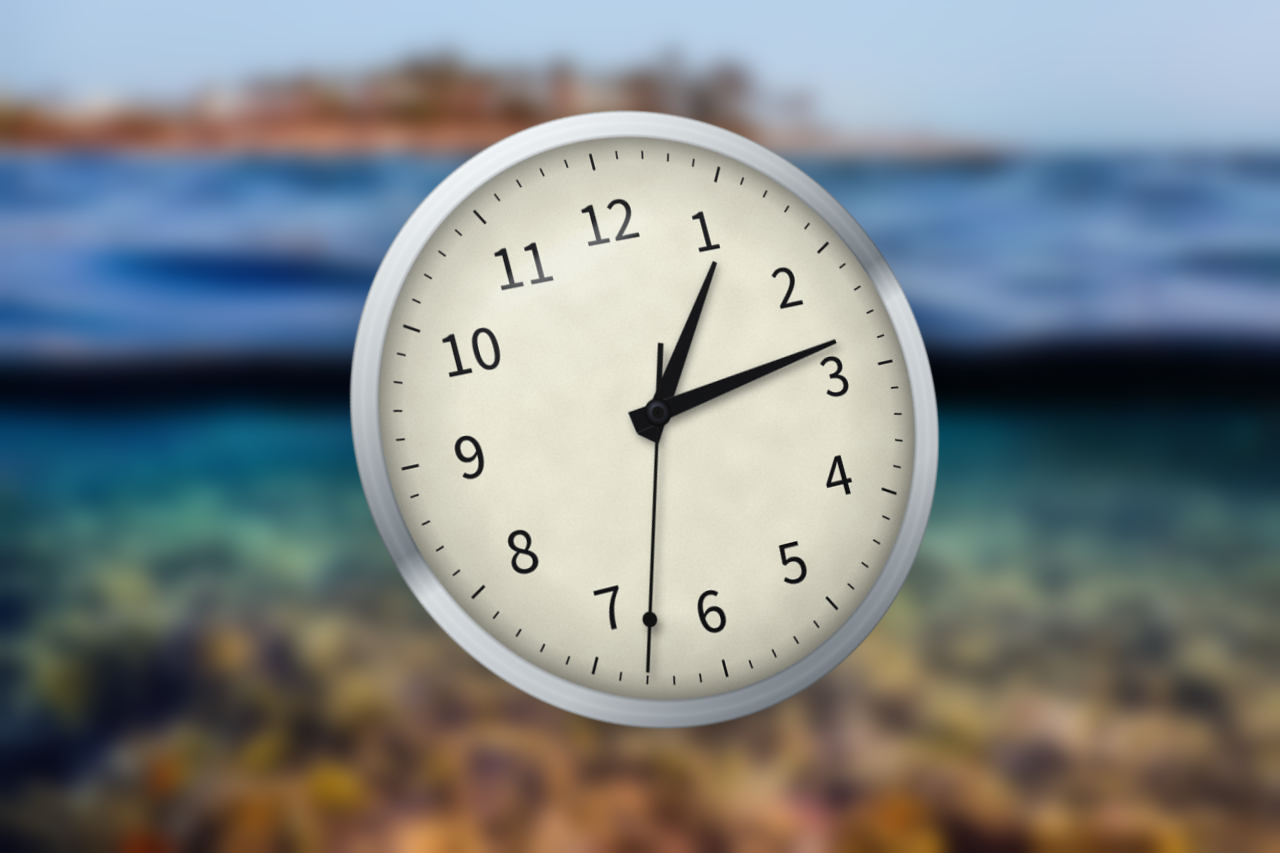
1:13:33
